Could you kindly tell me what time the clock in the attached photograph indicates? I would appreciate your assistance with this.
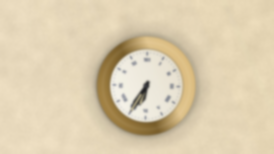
6:35
